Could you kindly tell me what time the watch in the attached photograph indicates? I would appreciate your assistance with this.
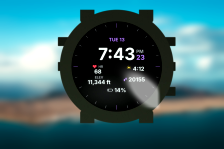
7:43
